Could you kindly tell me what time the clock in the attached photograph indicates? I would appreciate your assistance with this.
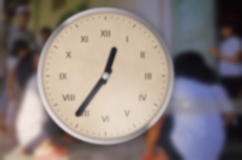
12:36
